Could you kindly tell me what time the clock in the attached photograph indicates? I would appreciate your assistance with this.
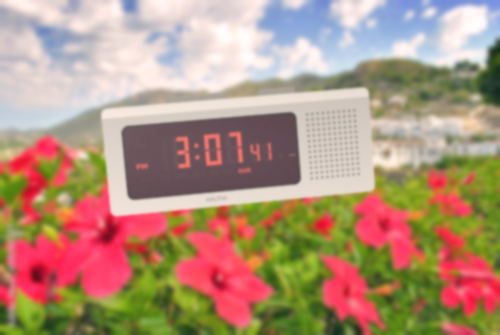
3:07:41
